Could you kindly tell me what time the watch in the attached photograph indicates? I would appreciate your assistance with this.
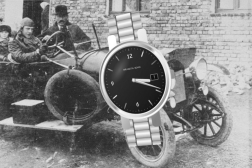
3:19
